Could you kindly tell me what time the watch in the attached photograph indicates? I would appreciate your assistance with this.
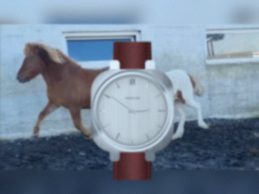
2:51
